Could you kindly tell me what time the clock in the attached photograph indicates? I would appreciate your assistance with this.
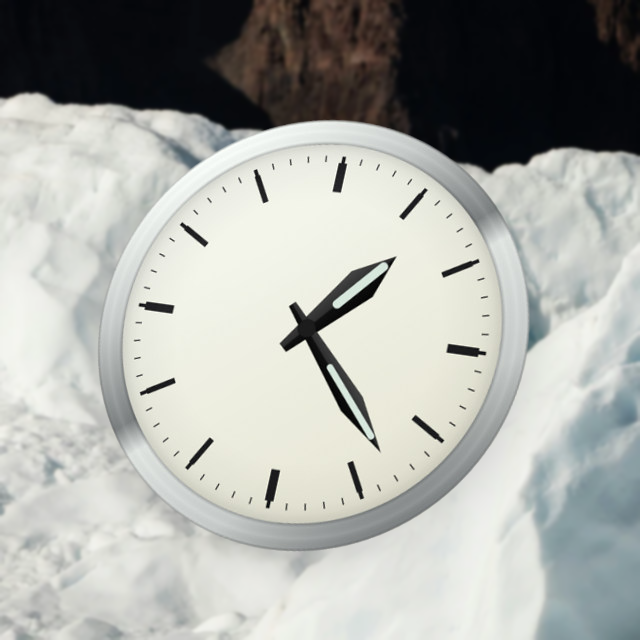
1:23
